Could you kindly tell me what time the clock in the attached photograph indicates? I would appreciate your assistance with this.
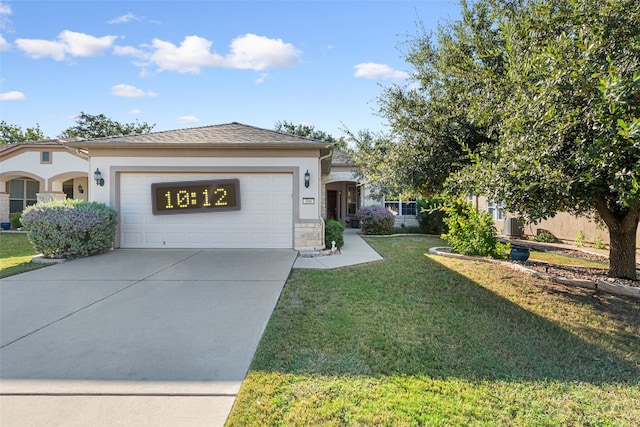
10:12
